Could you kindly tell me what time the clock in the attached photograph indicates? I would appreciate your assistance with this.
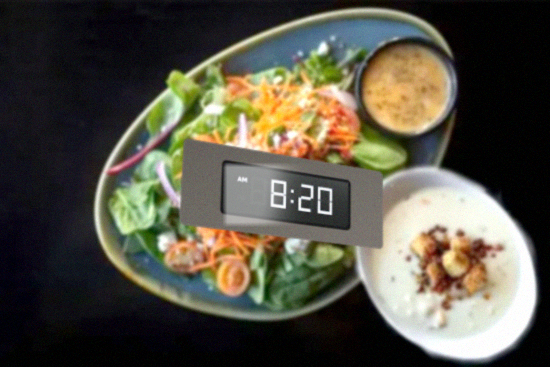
8:20
